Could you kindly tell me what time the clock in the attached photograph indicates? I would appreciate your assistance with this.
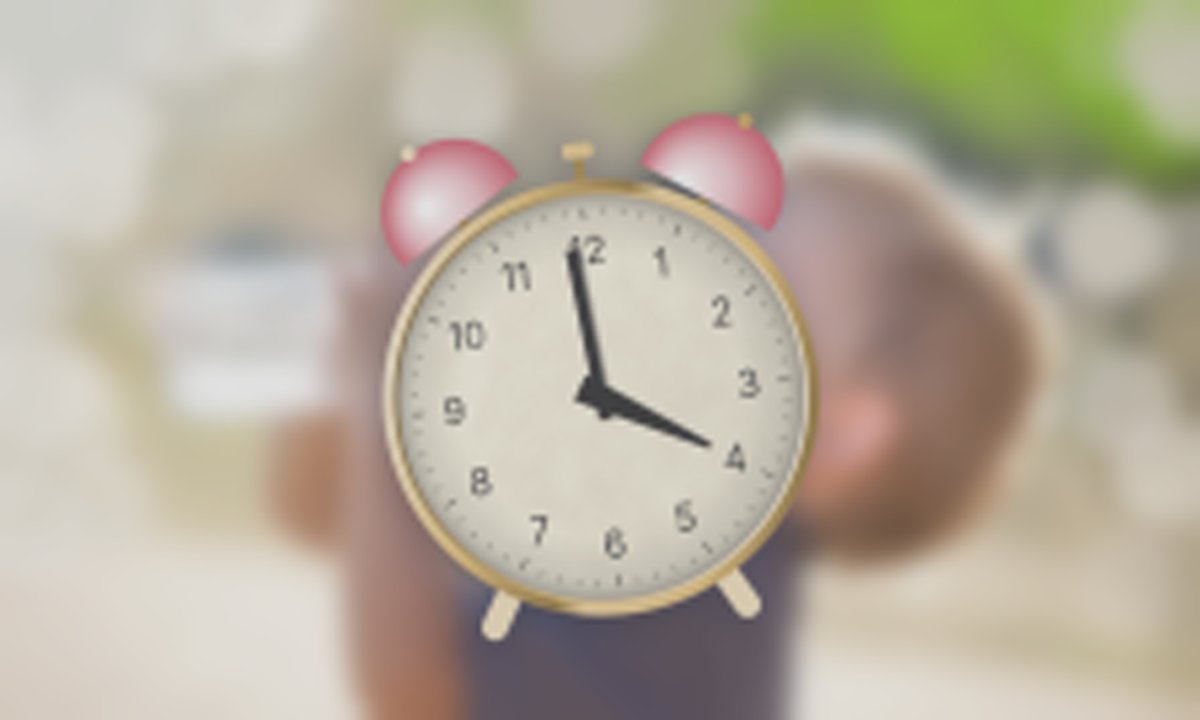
3:59
